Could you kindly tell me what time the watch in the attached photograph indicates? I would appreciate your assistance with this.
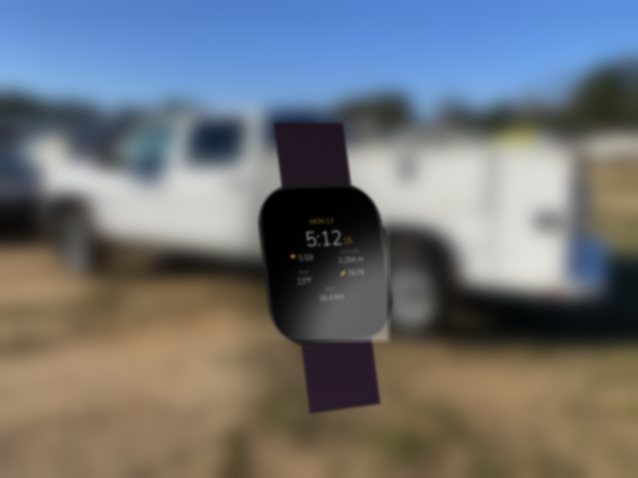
5:12
